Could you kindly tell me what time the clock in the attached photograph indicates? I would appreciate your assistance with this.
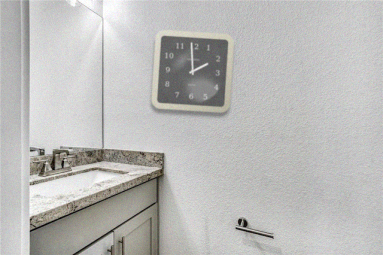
1:59
